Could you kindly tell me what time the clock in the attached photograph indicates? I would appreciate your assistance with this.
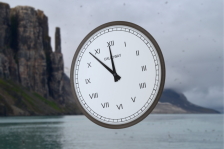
11:53
